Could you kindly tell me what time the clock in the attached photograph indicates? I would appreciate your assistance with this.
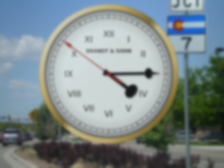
4:14:51
